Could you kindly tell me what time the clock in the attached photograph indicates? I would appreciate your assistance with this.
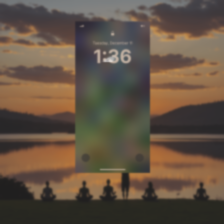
1:36
